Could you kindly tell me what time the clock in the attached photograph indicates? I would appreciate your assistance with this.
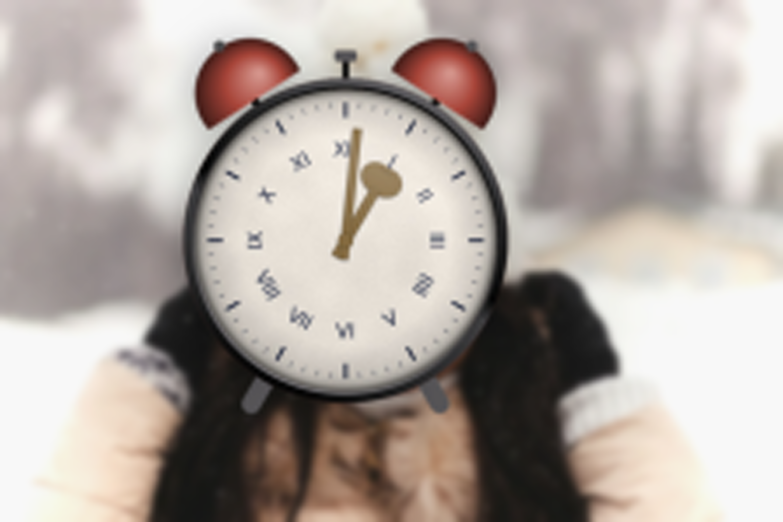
1:01
